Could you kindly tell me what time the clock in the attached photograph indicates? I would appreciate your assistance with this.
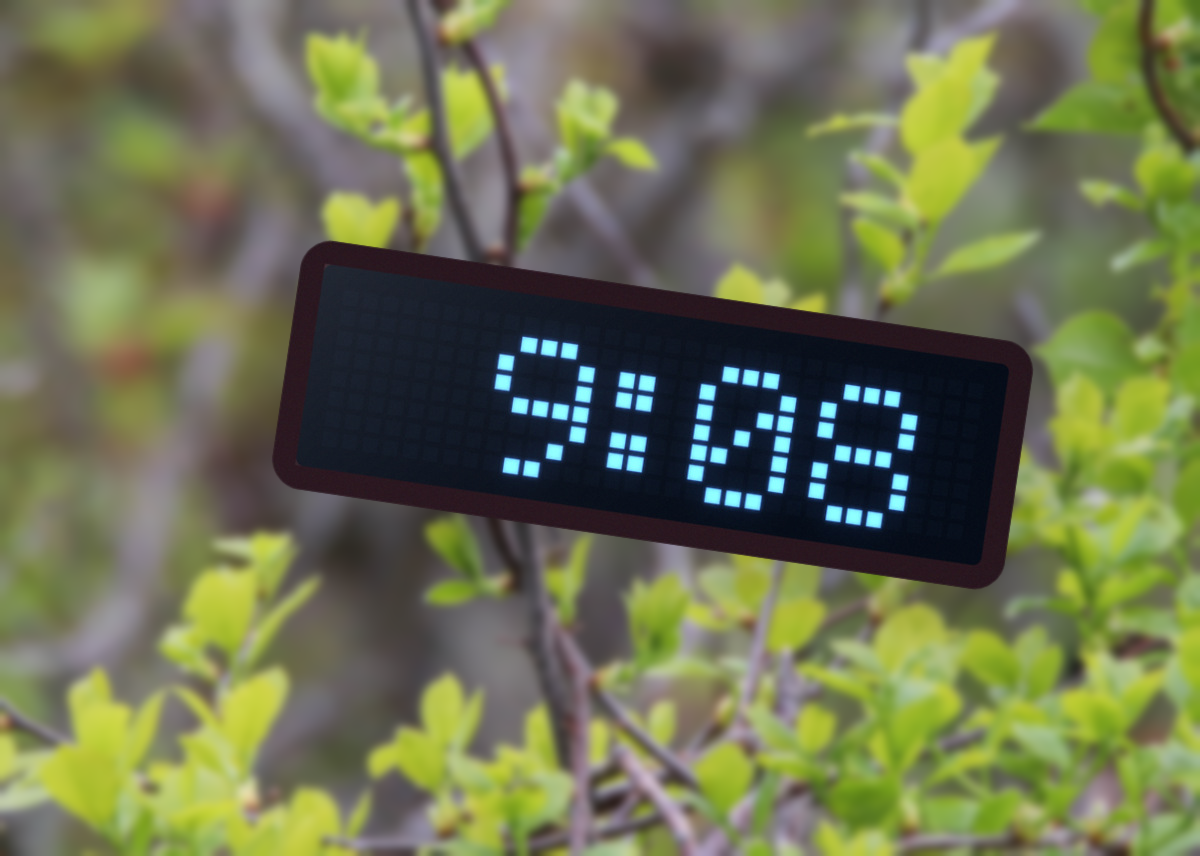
9:08
